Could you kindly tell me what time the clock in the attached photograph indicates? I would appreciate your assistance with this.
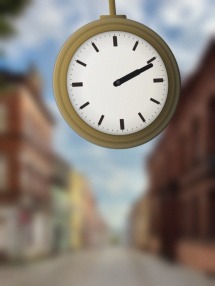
2:11
